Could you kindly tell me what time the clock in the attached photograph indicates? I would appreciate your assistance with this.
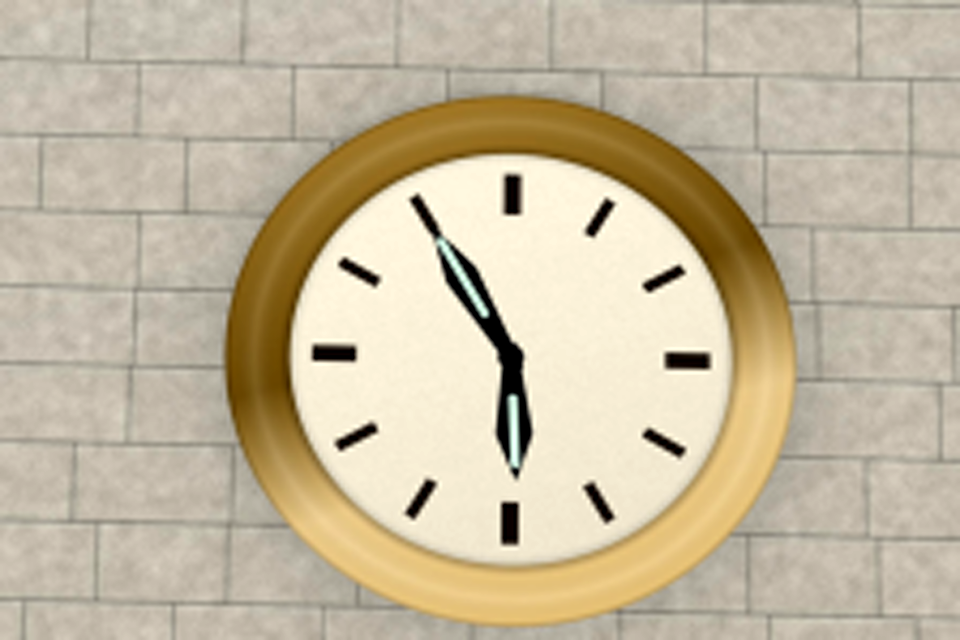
5:55
